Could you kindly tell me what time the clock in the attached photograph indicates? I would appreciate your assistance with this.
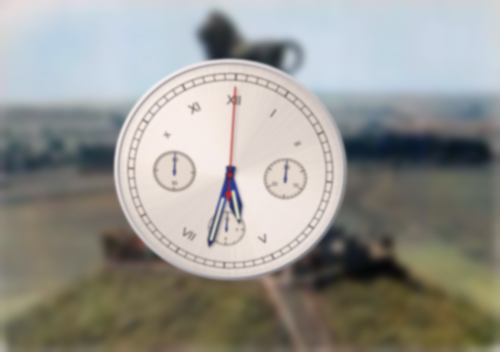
5:32
